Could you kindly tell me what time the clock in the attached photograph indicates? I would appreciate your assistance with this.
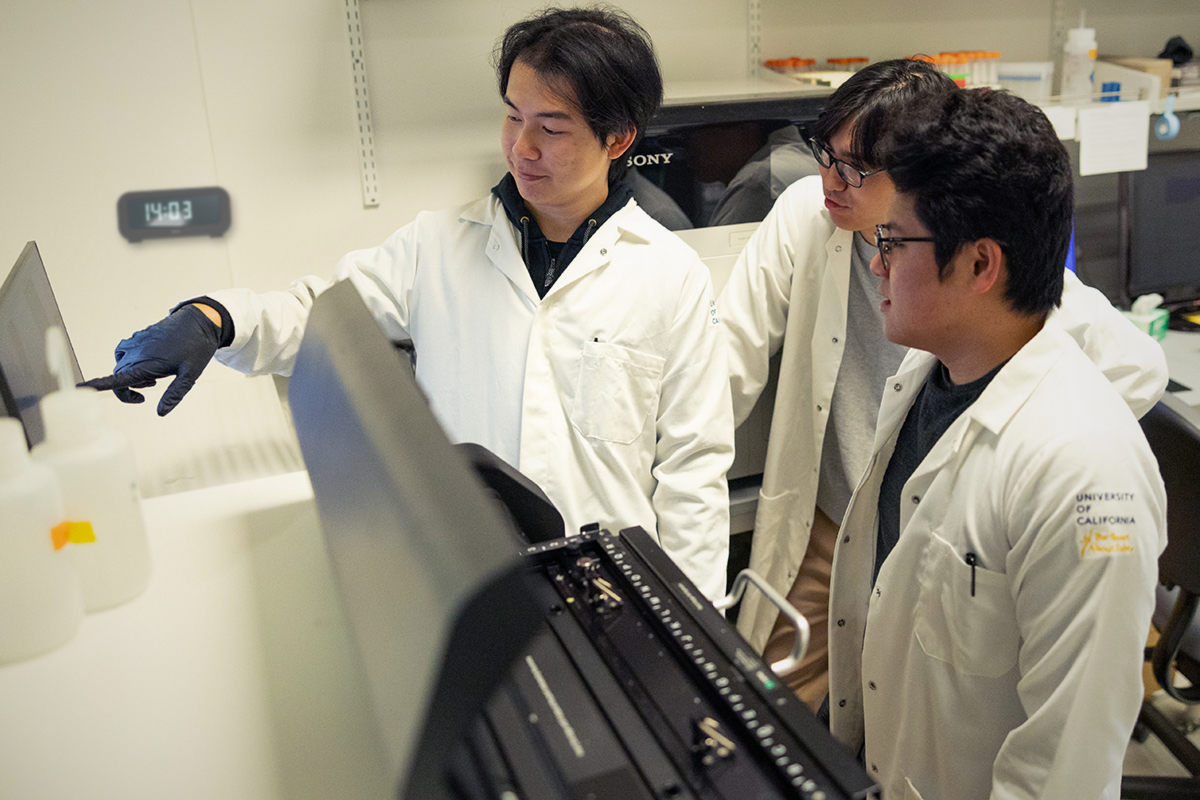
14:03
